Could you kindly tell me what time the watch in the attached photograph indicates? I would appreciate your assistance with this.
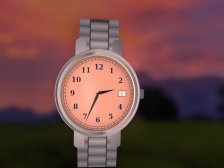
2:34
